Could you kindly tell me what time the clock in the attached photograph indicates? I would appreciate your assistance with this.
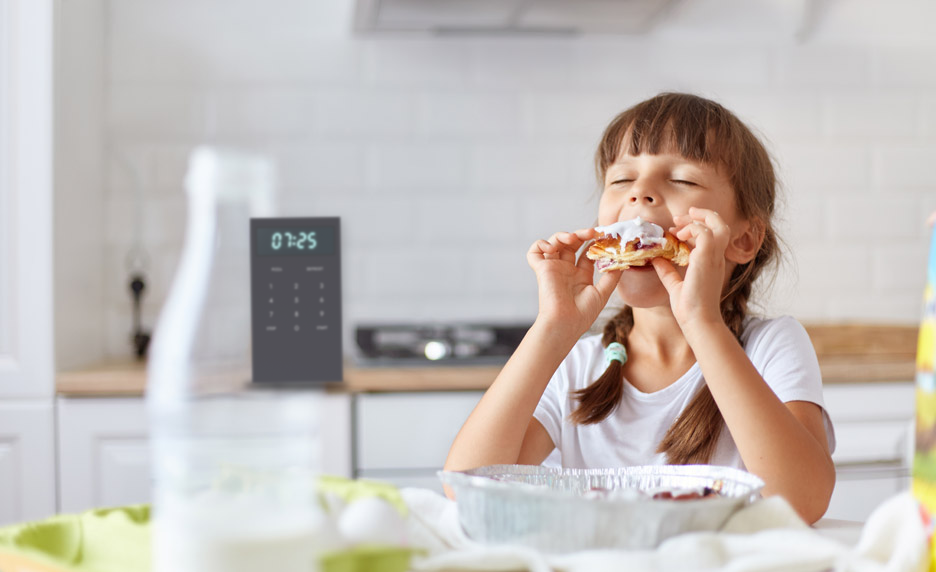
7:25
